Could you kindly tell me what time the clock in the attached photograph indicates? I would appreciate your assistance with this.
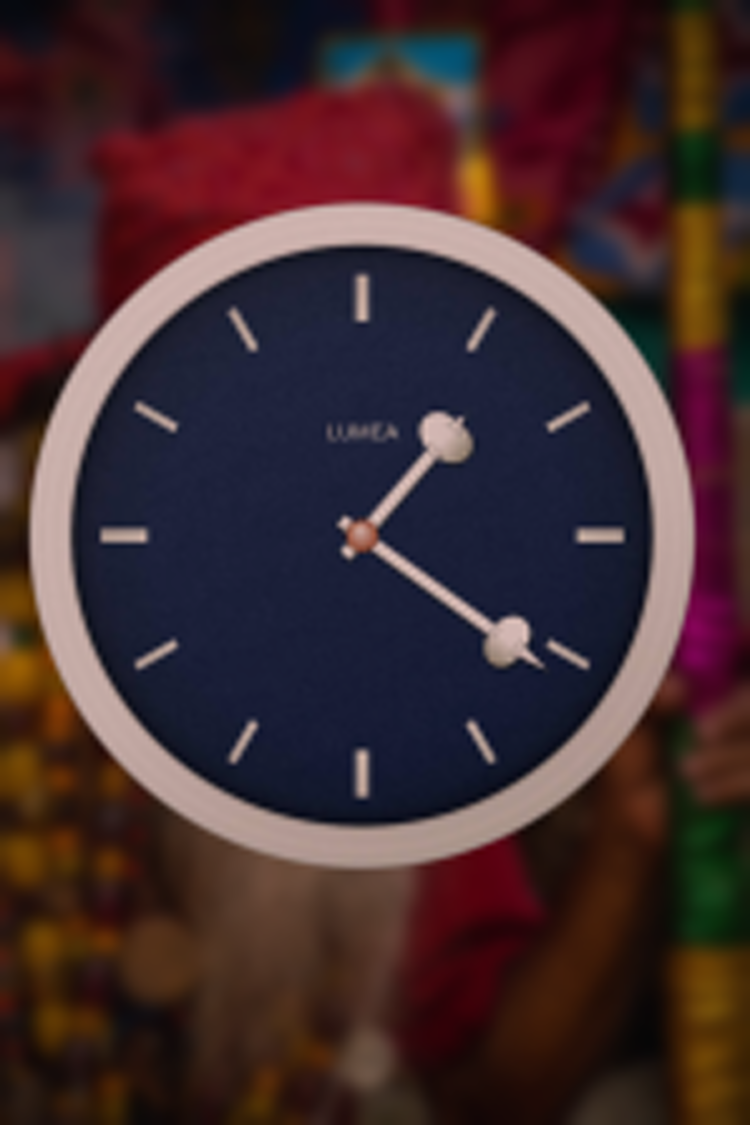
1:21
